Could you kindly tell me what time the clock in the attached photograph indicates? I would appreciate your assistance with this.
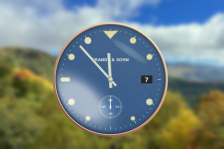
11:53
